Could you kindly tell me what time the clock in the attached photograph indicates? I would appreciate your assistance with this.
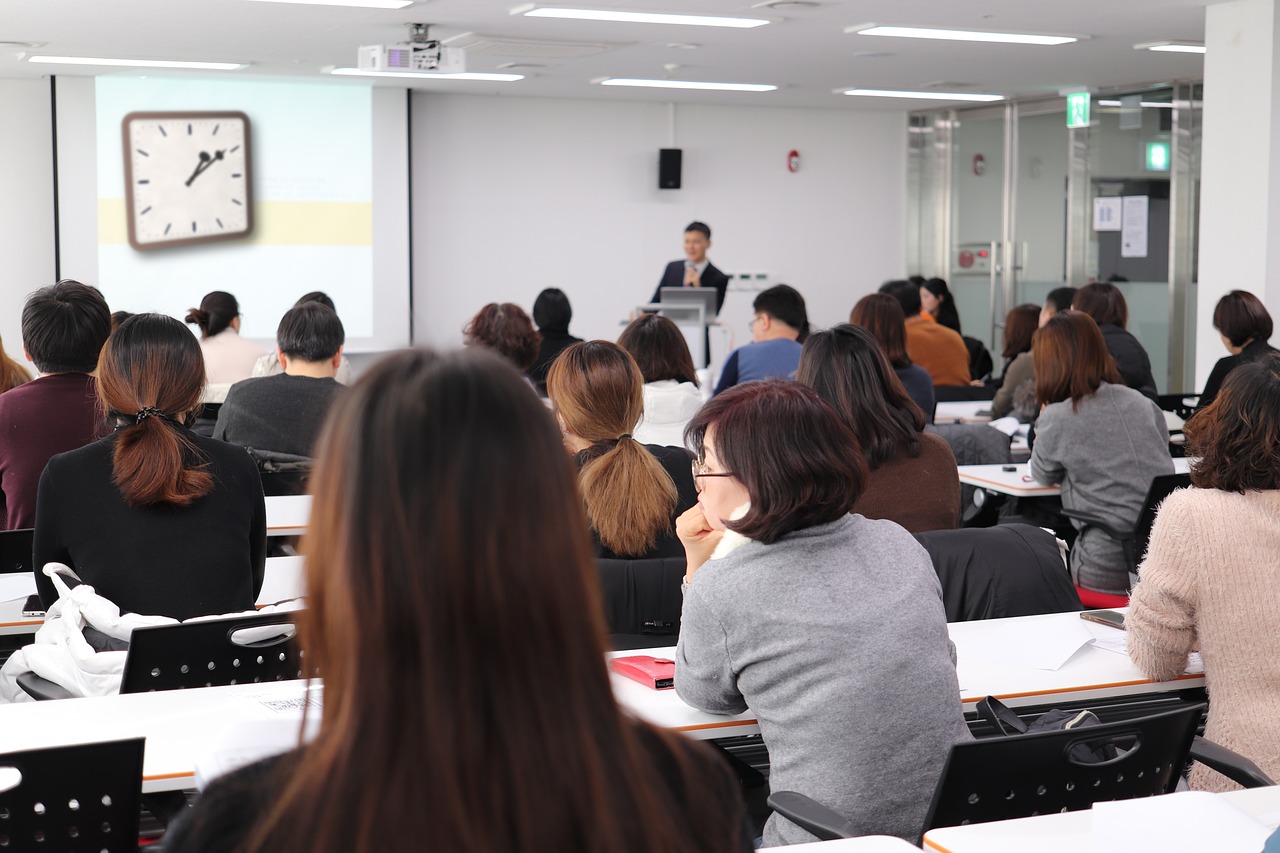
1:09
